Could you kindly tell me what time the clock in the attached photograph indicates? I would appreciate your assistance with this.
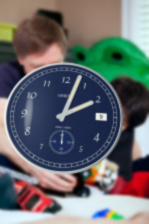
2:03
